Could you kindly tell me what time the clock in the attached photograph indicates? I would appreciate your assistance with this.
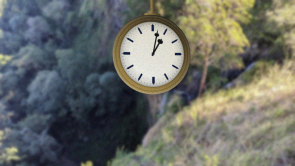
1:02
